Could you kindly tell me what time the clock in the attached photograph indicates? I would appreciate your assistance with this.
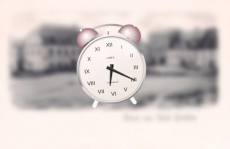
6:20
